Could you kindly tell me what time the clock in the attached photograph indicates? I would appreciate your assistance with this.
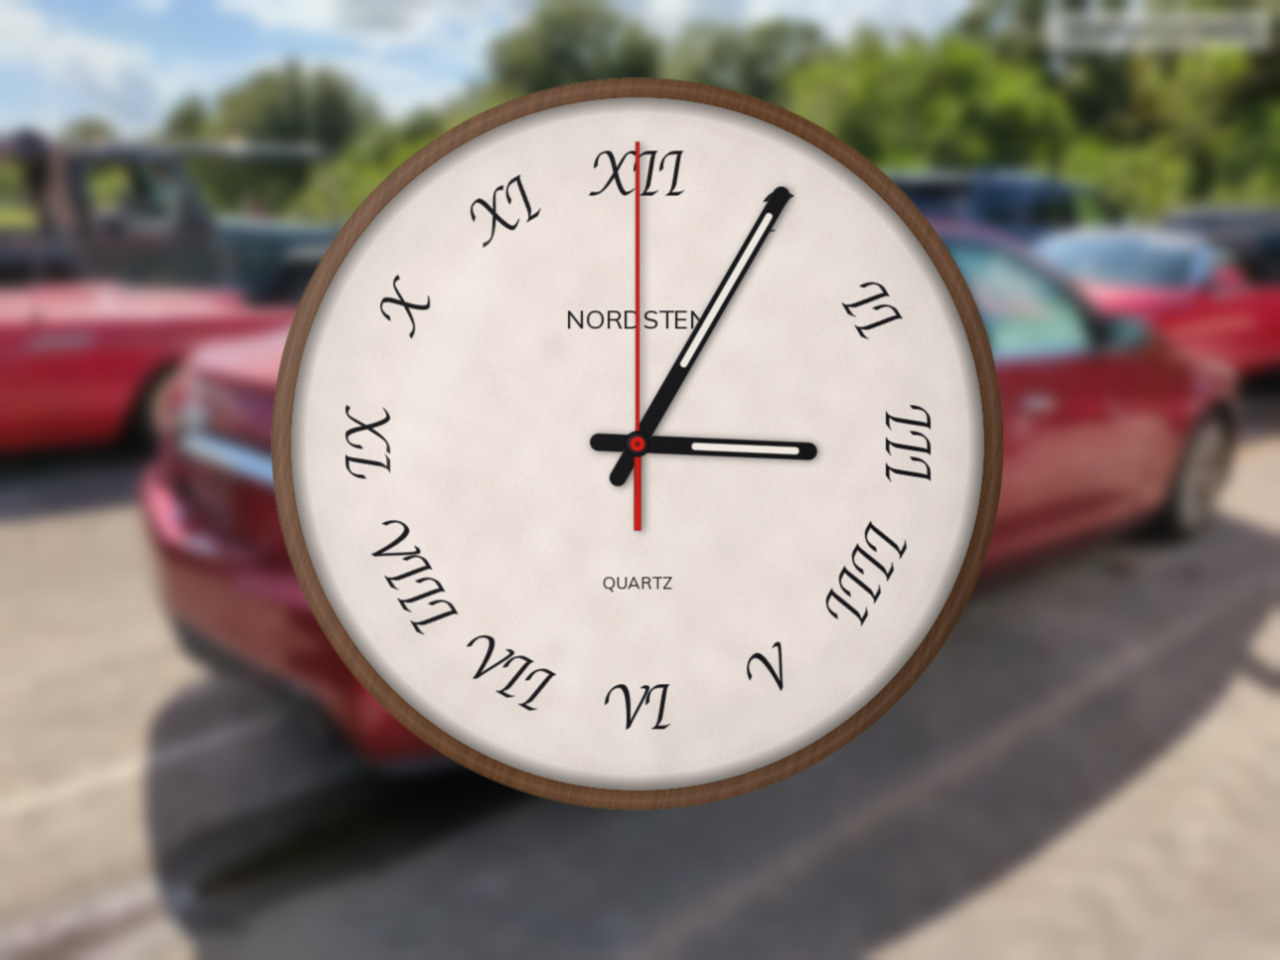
3:05:00
